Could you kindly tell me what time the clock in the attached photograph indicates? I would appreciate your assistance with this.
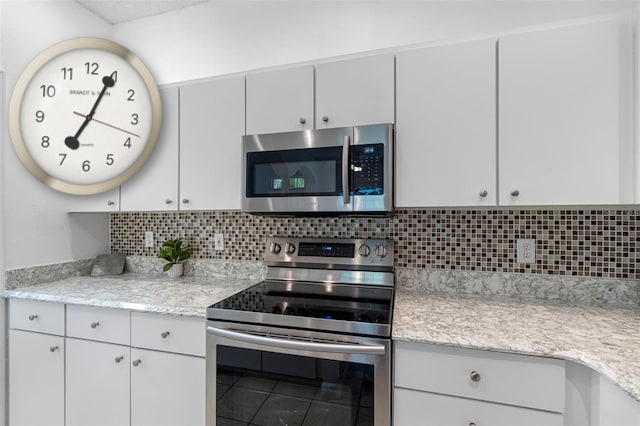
7:04:18
